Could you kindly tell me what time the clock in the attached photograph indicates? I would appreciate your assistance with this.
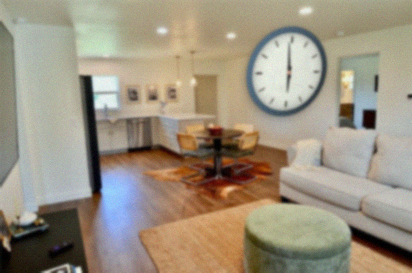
5:59
